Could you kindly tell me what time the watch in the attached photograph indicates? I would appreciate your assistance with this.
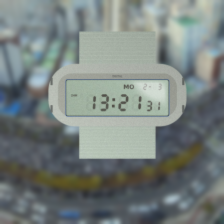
13:21:31
